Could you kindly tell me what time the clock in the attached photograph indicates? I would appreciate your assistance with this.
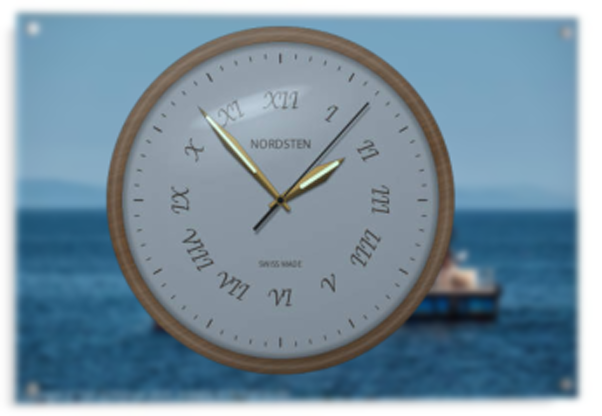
1:53:07
